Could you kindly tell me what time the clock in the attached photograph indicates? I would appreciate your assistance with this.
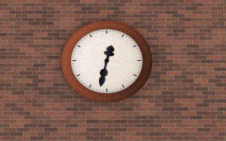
12:32
